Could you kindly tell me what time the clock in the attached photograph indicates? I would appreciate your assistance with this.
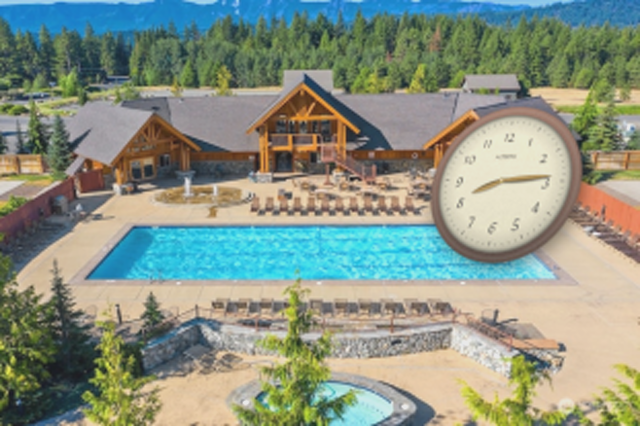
8:14
